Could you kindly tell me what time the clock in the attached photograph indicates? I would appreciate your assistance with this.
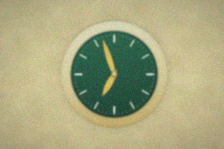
6:57
